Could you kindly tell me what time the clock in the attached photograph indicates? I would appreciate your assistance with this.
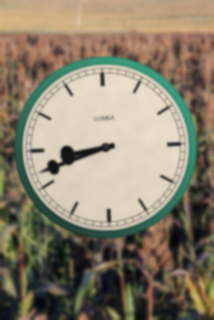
8:42
